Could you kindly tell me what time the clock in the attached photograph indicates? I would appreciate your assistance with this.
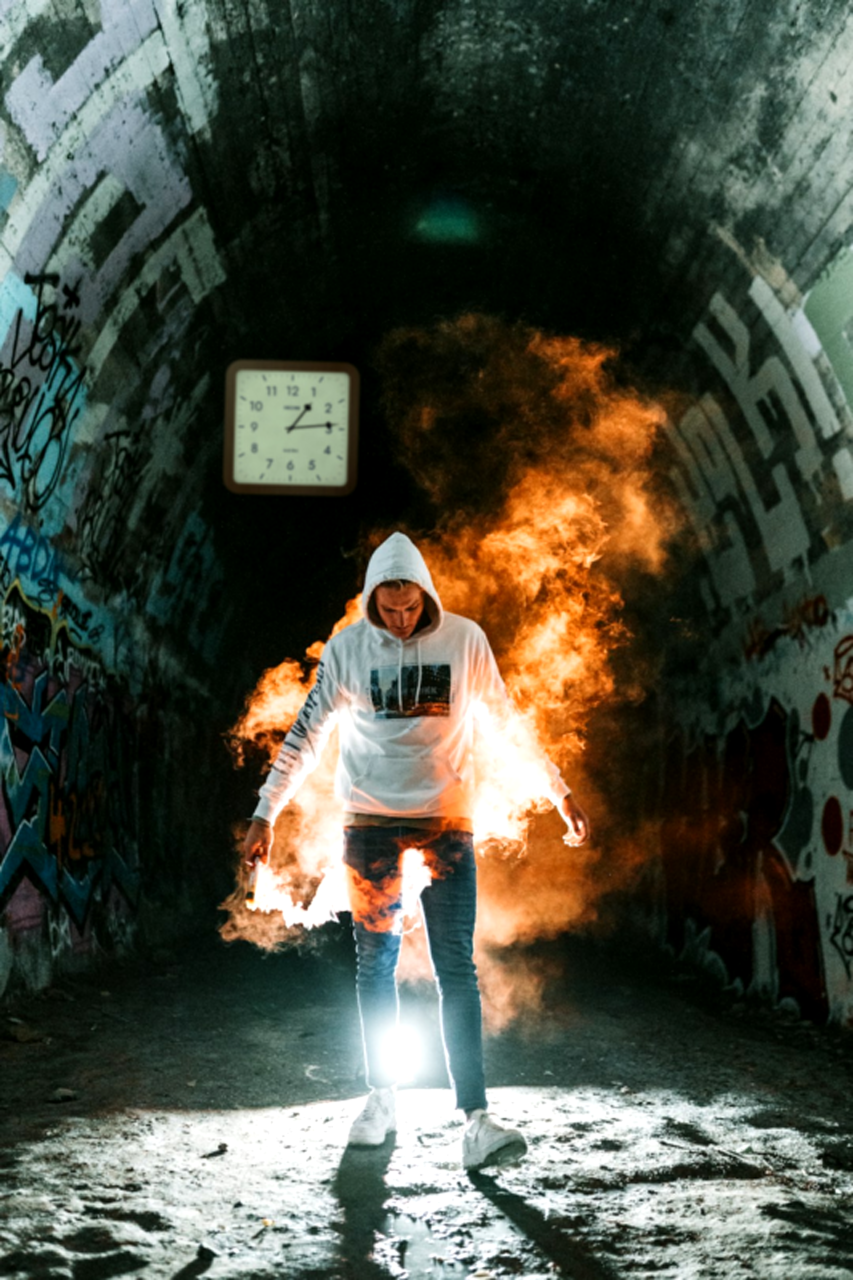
1:14
